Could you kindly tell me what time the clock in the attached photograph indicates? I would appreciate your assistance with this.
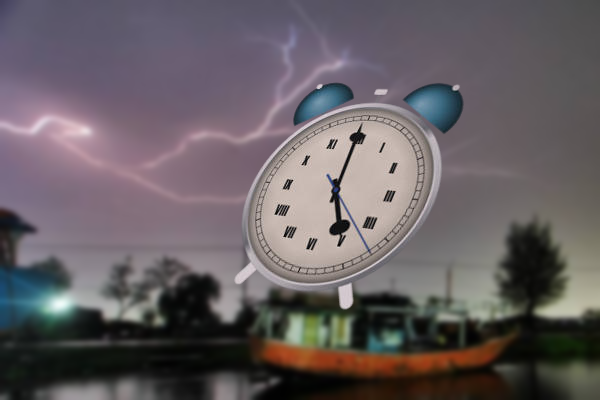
4:59:22
